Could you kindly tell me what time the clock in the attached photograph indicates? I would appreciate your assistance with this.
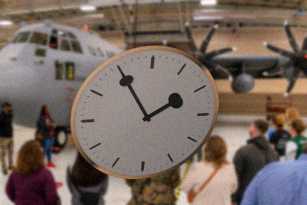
1:55
